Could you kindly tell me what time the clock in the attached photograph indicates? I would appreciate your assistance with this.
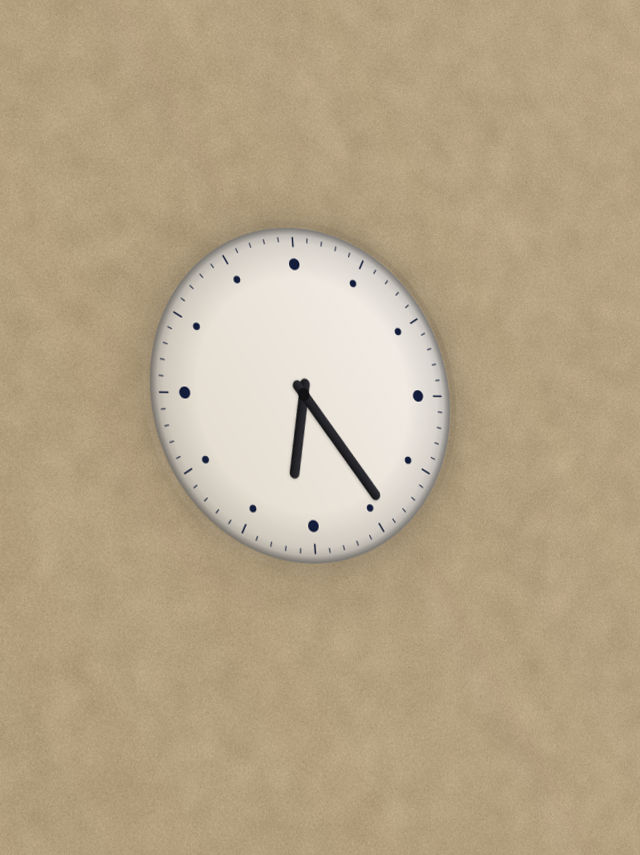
6:24
